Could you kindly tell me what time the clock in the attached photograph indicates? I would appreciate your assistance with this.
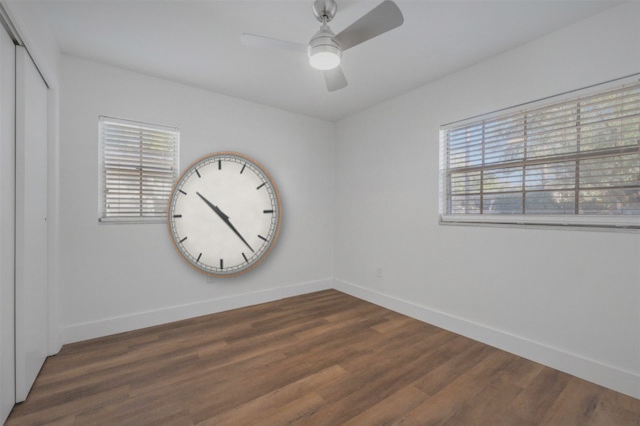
10:23
